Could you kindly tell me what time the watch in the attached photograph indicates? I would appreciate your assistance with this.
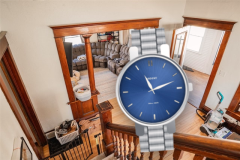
11:12
